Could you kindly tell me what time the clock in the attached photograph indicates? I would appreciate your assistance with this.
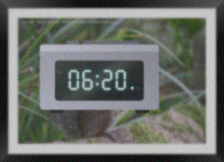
6:20
